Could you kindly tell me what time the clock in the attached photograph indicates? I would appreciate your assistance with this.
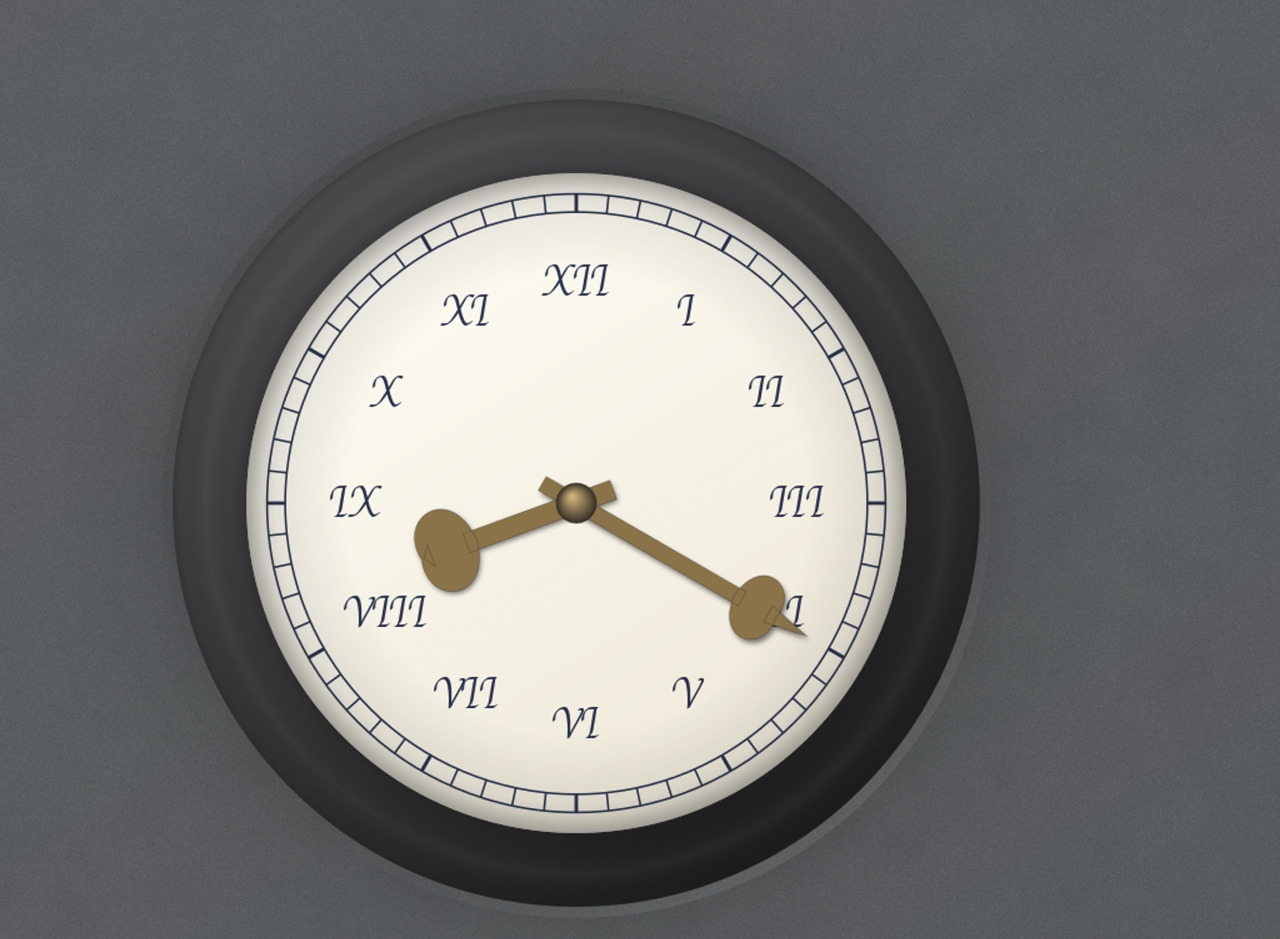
8:20
